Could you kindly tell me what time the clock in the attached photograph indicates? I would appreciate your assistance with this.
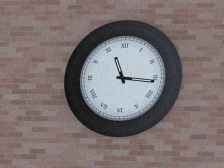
11:16
